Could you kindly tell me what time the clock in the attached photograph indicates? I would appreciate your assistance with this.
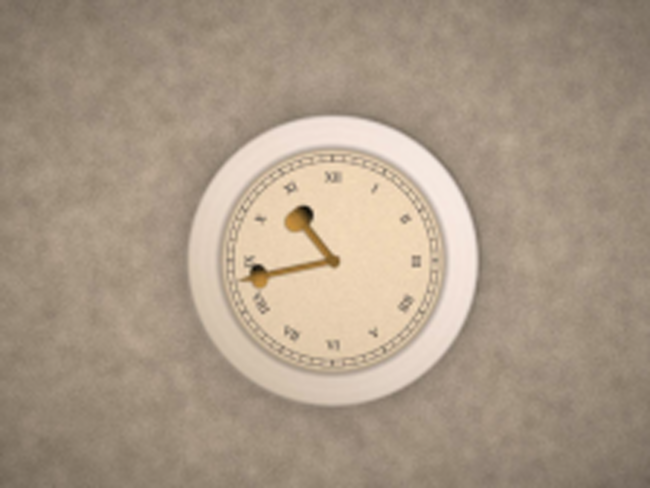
10:43
